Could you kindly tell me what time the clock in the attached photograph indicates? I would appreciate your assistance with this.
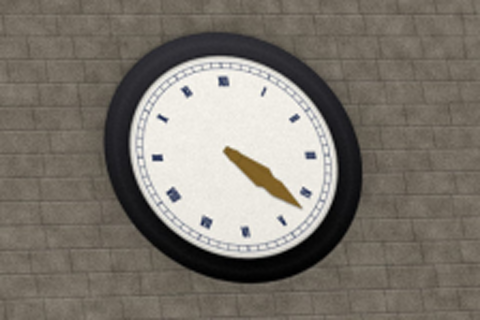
4:22
